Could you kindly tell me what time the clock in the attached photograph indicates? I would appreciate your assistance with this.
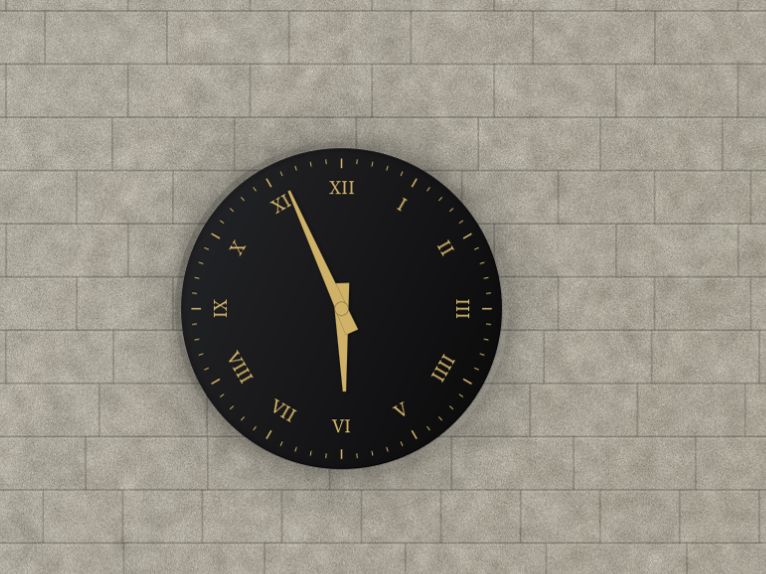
5:56
